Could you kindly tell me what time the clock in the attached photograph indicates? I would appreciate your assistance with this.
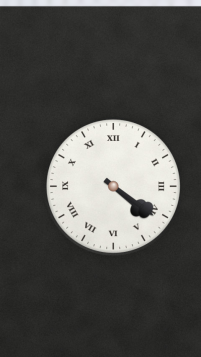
4:21
